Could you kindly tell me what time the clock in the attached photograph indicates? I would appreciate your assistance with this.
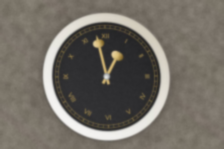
12:58
